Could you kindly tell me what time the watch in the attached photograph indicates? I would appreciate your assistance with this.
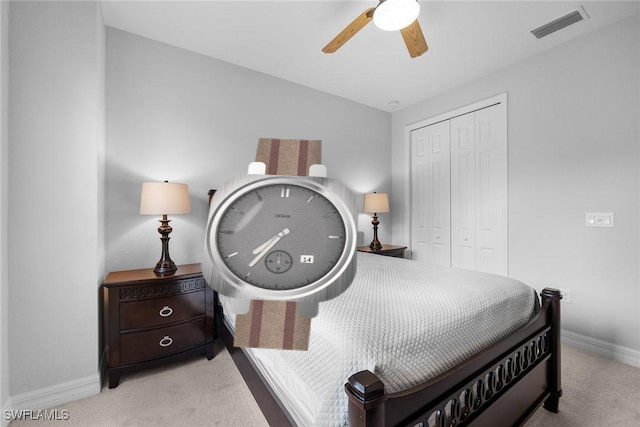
7:36
